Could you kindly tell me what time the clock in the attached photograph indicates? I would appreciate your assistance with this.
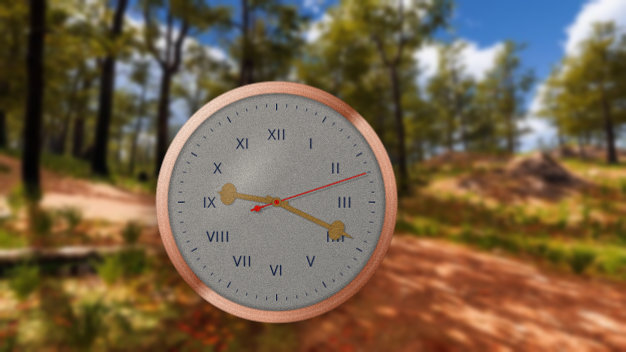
9:19:12
